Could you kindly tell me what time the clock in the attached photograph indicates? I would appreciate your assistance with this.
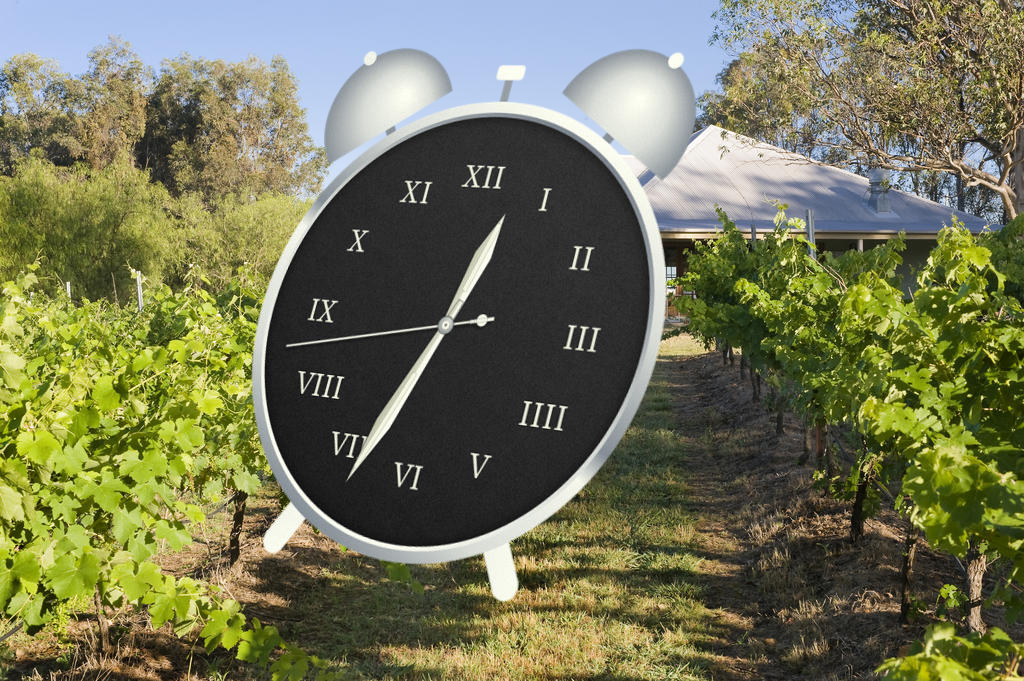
12:33:43
